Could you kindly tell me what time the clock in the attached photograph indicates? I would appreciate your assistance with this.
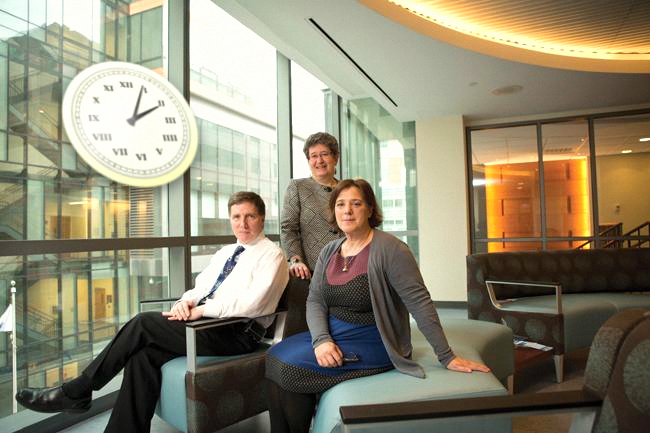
2:04
